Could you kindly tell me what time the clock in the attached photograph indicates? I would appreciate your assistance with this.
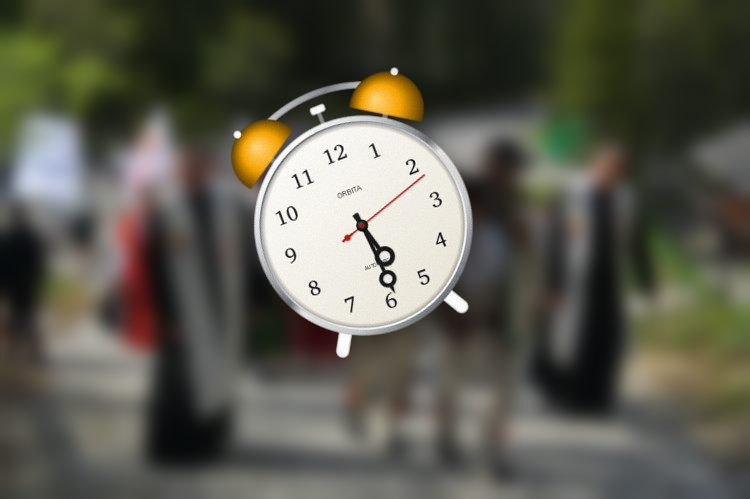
5:29:12
